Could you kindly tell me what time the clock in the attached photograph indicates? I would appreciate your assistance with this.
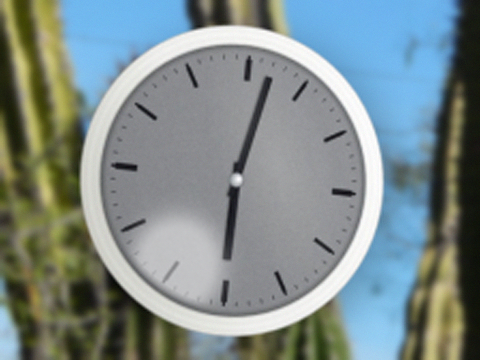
6:02
